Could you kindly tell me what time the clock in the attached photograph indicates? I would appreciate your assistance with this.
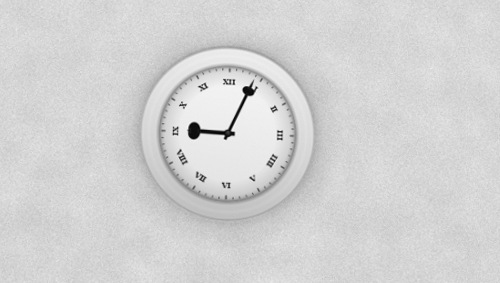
9:04
